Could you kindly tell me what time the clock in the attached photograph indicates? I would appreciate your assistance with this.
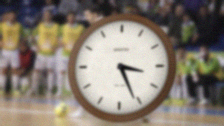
3:26
